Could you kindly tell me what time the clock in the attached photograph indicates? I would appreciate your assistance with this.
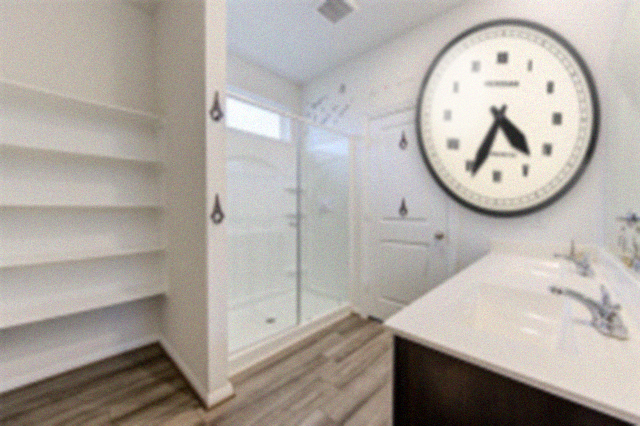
4:34
